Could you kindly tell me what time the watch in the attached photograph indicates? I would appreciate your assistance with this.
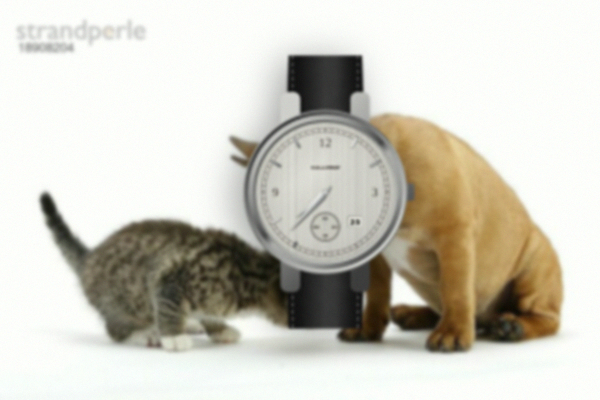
7:37
